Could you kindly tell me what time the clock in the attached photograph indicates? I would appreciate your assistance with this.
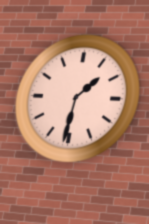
1:31
